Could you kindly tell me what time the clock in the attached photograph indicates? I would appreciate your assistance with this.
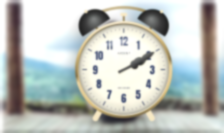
2:10
